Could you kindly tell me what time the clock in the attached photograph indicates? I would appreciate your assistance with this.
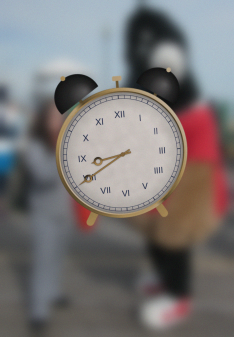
8:40
